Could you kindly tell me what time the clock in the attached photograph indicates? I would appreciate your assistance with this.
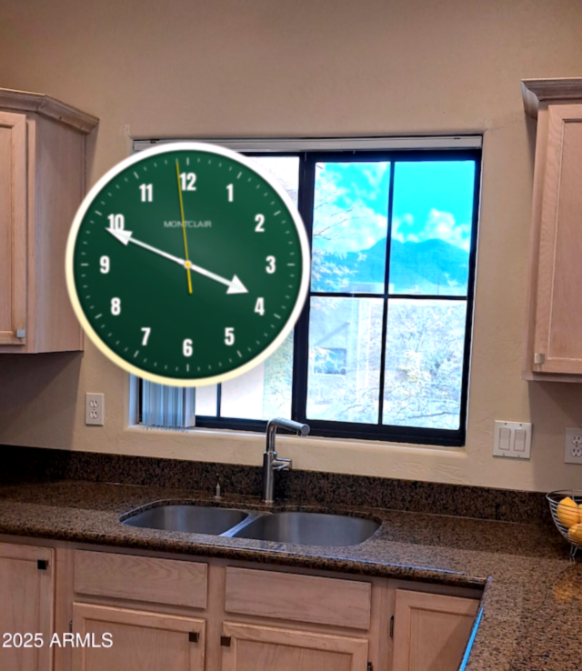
3:48:59
